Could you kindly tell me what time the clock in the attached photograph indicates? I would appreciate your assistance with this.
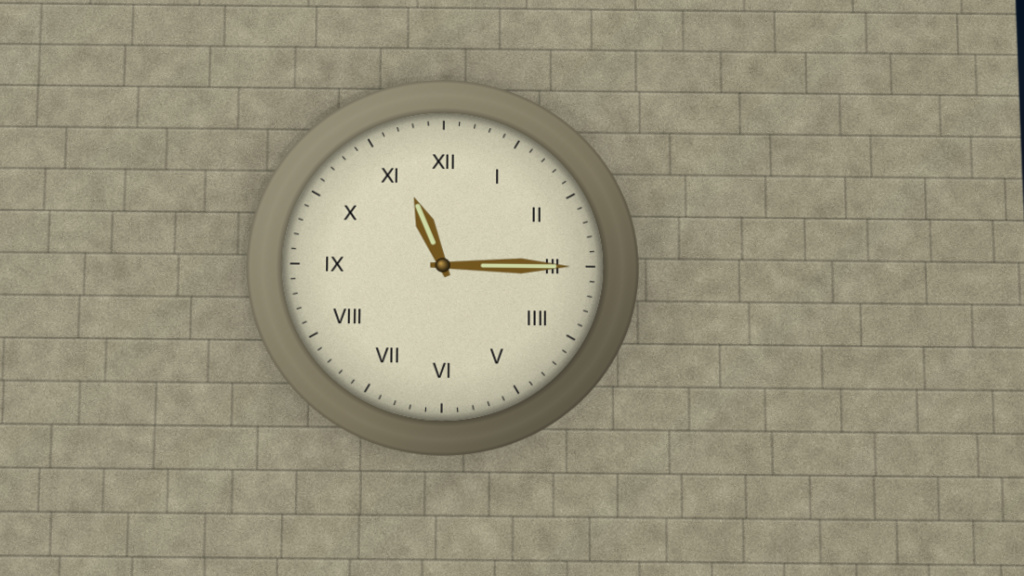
11:15
